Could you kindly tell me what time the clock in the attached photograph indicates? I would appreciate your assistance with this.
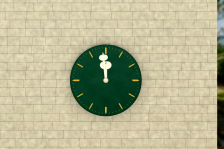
11:59
